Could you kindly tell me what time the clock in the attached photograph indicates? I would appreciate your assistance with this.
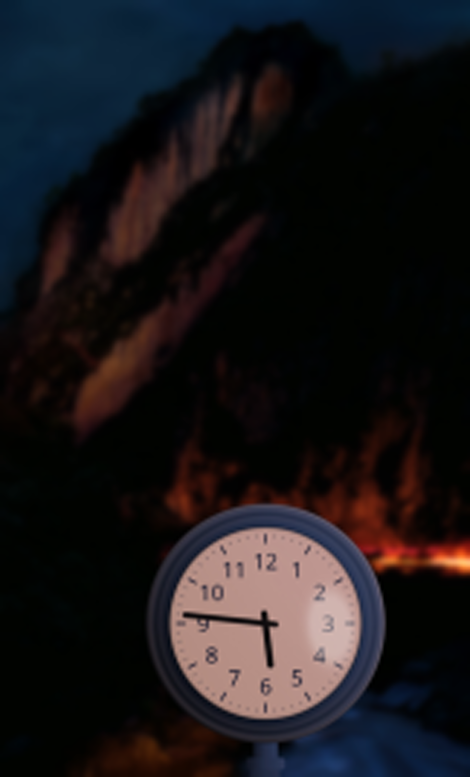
5:46
